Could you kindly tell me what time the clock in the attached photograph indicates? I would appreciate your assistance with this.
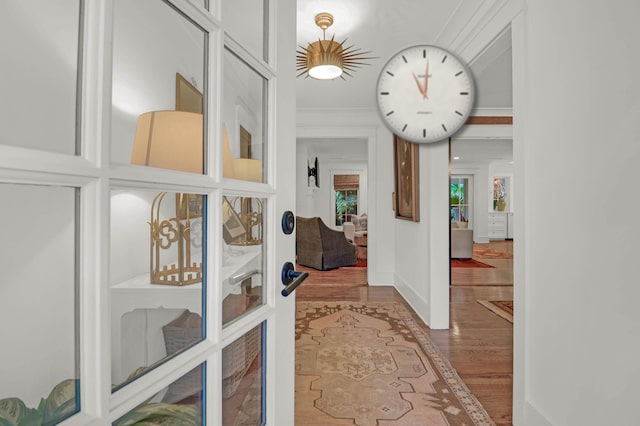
11:01
